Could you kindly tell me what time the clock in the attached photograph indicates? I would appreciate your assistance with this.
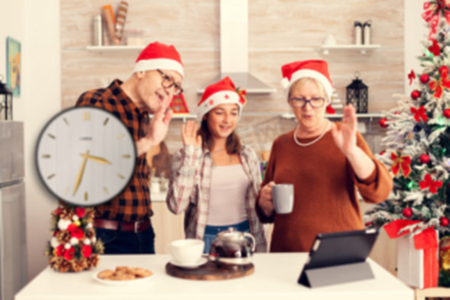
3:33
